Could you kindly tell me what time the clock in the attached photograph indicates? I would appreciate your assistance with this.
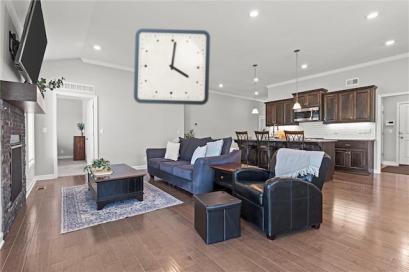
4:01
